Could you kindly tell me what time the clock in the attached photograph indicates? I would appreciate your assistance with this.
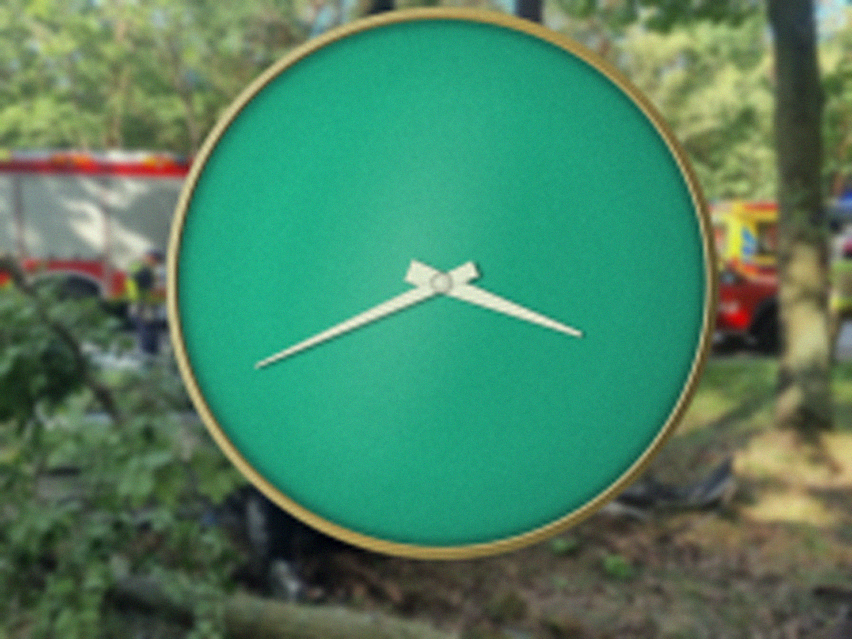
3:41
